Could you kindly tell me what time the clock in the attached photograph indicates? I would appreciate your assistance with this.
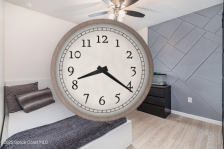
8:21
